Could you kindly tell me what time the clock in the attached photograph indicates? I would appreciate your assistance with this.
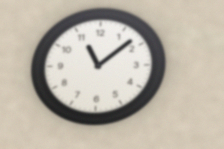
11:08
